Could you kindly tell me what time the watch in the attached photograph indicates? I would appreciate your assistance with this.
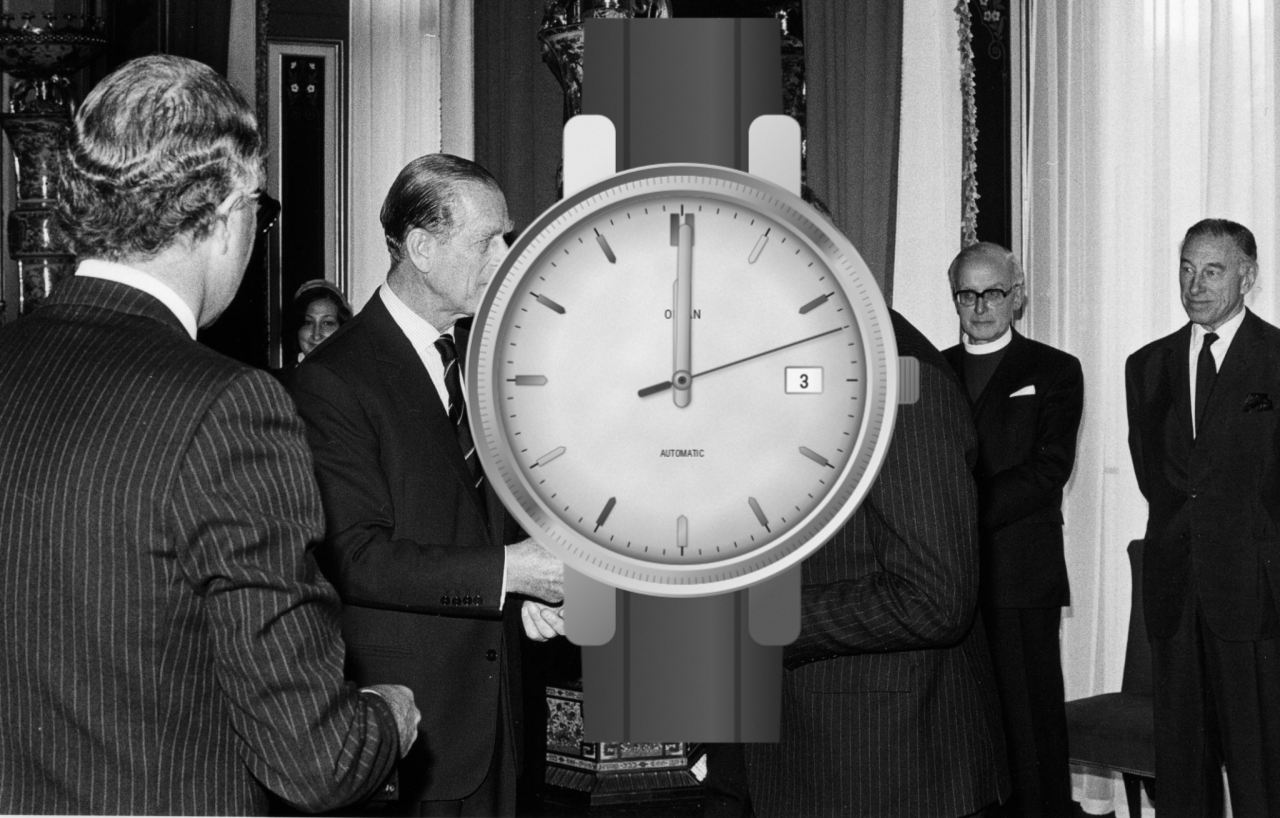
12:00:12
